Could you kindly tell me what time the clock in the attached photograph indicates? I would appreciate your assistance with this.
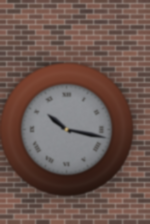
10:17
